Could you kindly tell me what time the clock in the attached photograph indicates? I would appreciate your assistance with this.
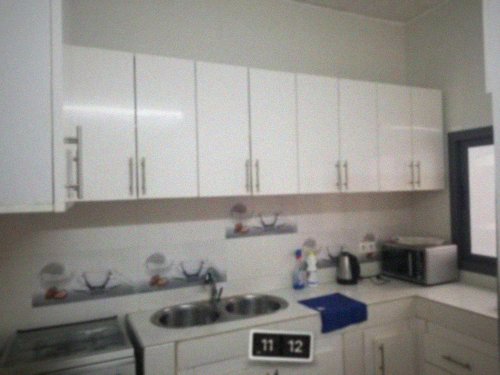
11:12
